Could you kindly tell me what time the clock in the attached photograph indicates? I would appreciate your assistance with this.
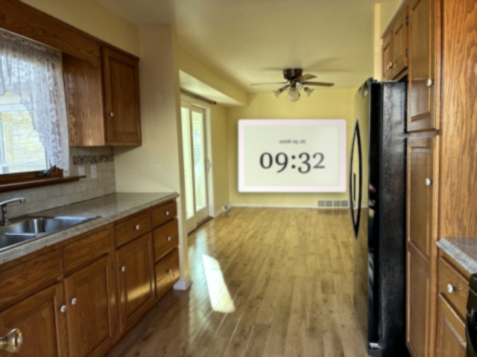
9:32
